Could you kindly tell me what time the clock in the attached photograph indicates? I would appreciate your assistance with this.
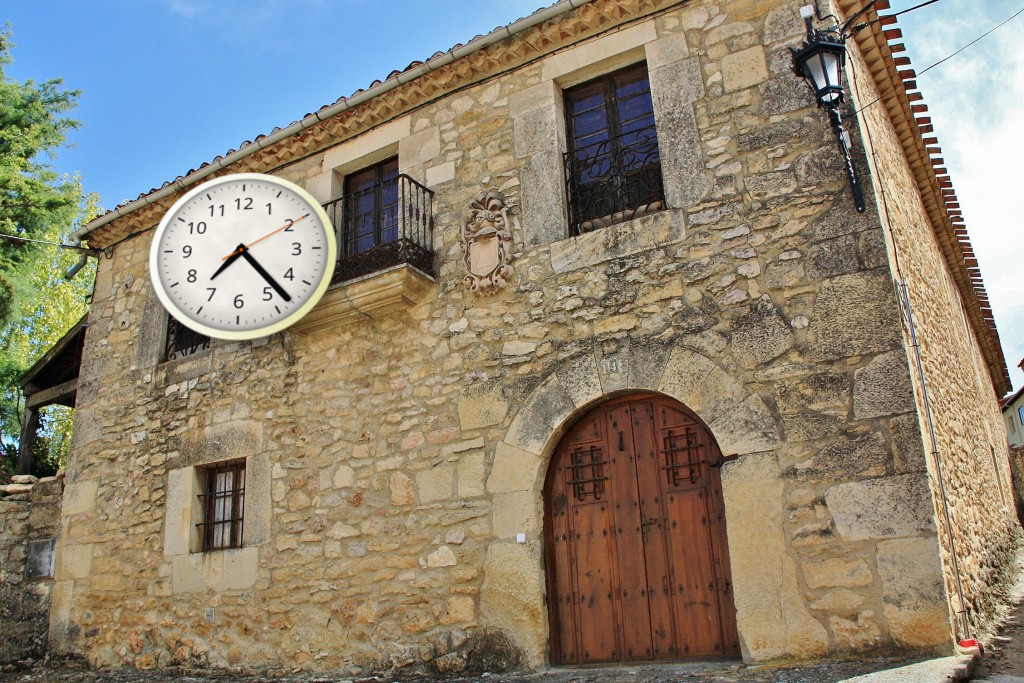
7:23:10
